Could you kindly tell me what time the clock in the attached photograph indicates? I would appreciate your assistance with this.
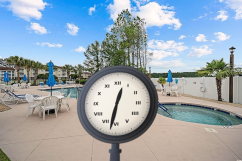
12:32
